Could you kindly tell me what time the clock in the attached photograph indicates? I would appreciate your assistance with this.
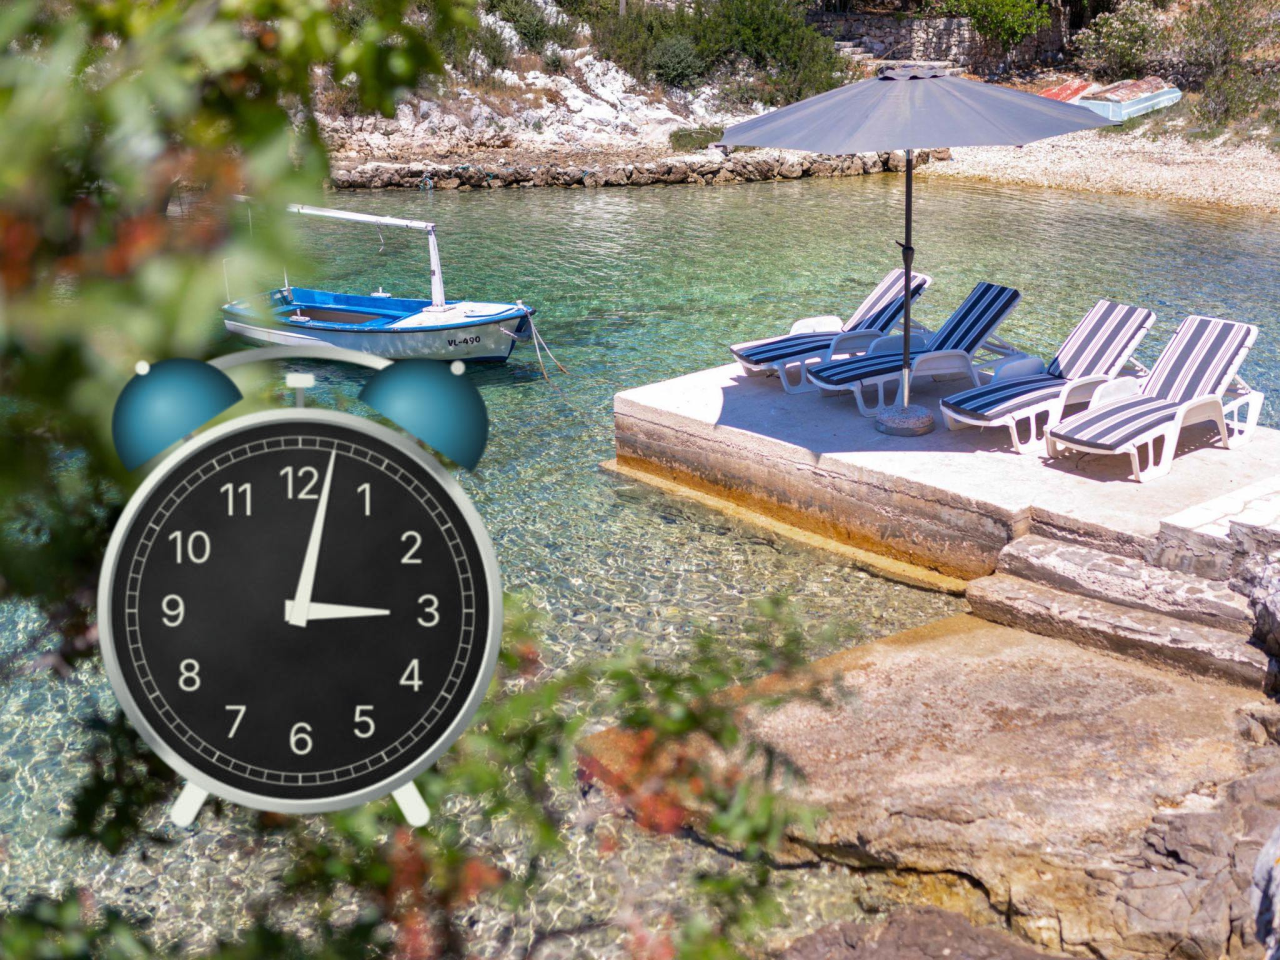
3:02
